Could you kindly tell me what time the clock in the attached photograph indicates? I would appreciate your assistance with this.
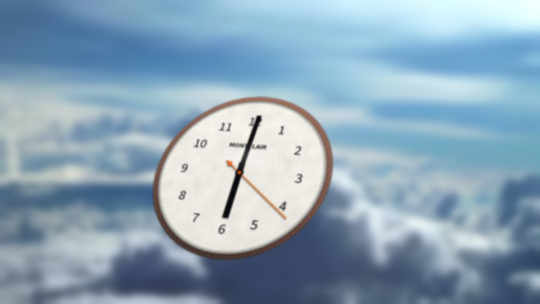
6:00:21
